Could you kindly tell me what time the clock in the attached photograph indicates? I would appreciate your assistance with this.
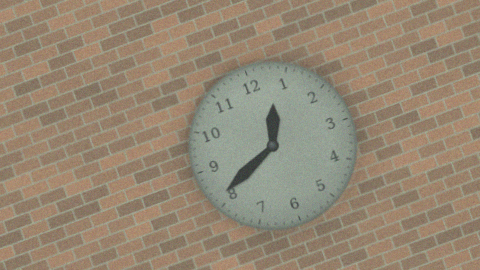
12:41
